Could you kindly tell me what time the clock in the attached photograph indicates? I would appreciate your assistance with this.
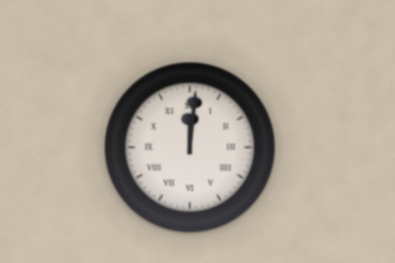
12:01
